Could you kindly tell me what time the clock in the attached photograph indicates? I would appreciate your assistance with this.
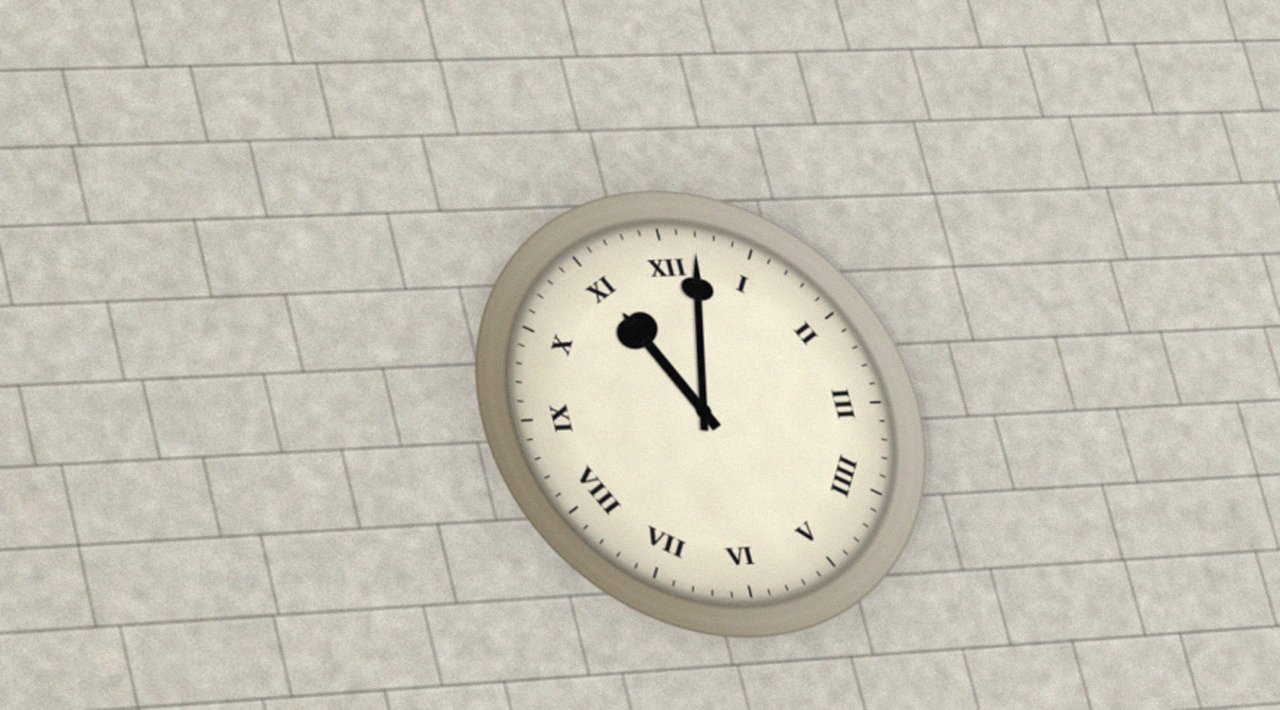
11:02
